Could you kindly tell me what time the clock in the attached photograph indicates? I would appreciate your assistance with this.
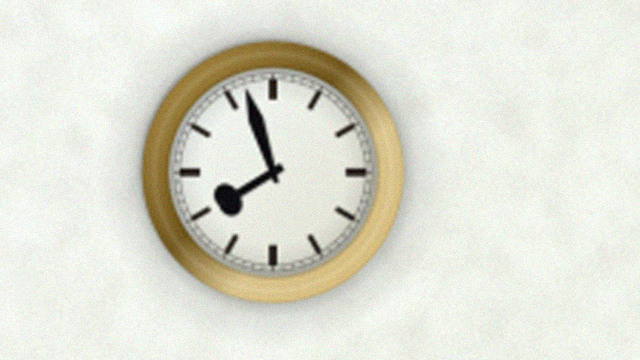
7:57
